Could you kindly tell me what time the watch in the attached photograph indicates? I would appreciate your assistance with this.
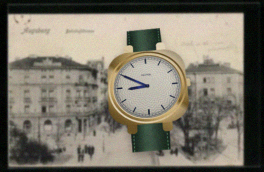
8:50
